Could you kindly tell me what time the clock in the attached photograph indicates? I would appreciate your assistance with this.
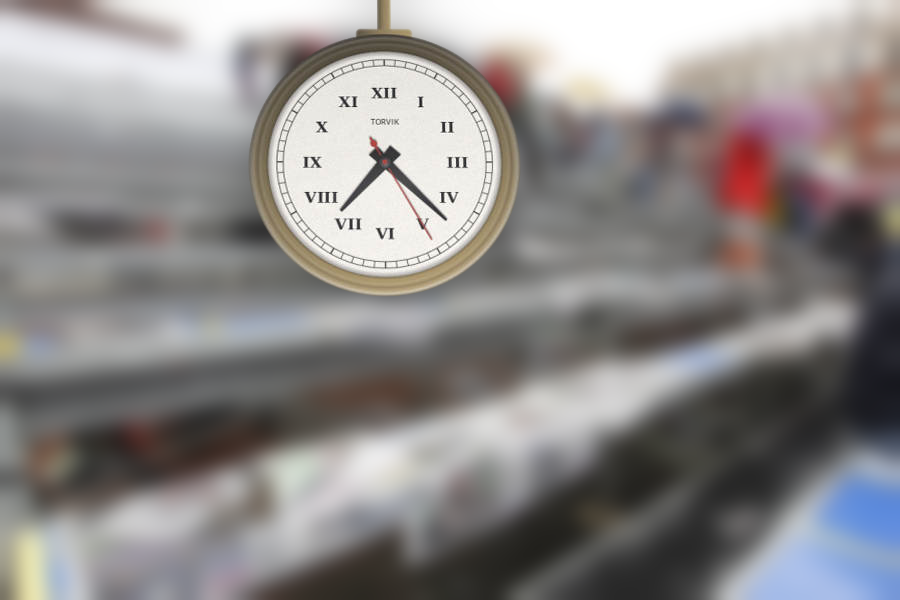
7:22:25
